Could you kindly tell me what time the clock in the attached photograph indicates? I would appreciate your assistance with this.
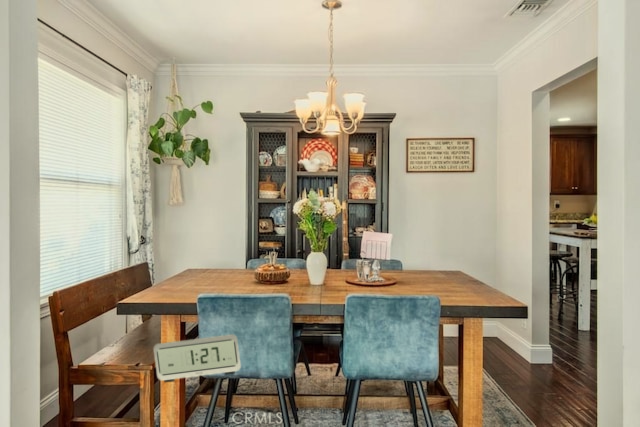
1:27
